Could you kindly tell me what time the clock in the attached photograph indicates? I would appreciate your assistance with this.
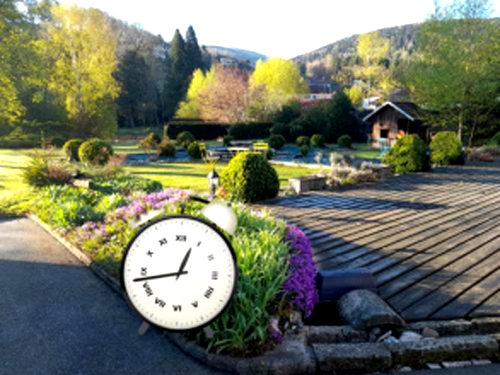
12:43
